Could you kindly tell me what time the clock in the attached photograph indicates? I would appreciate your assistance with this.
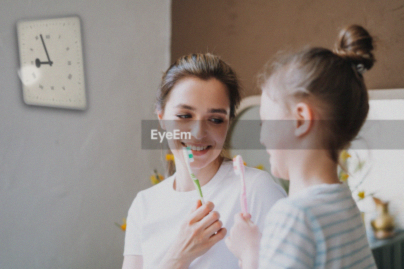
8:57
